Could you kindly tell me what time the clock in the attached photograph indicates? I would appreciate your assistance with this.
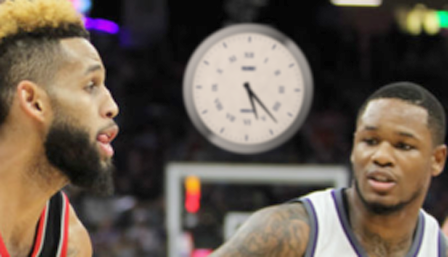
5:23
